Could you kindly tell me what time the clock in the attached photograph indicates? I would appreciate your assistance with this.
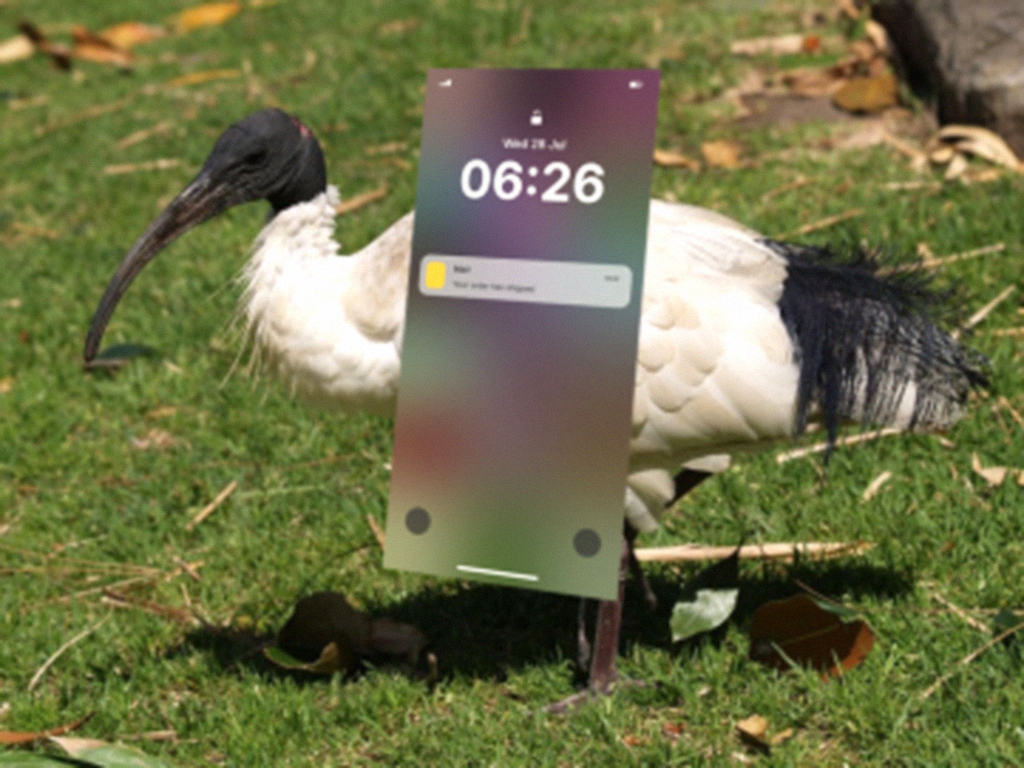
6:26
